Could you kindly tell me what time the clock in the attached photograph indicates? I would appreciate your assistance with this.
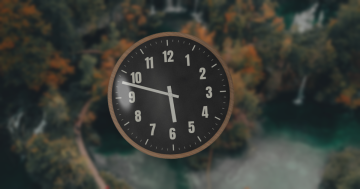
5:48
